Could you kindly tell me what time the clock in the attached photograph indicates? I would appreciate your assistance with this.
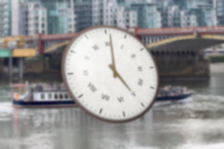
5:01
